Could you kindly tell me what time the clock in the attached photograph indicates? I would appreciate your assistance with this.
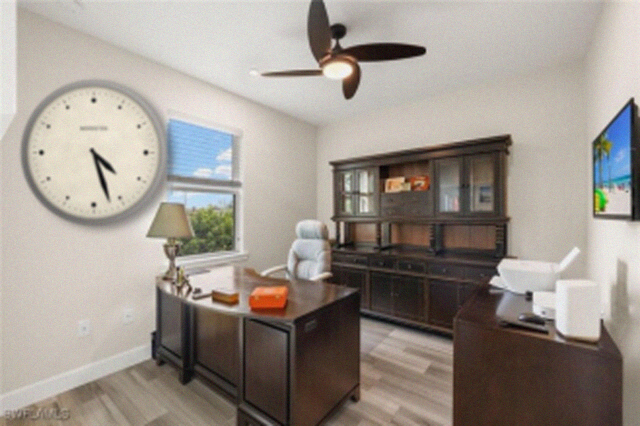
4:27
